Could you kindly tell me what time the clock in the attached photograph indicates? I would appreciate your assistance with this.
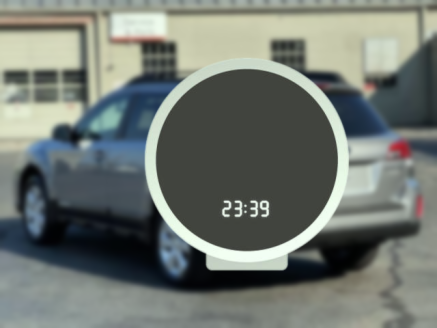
23:39
